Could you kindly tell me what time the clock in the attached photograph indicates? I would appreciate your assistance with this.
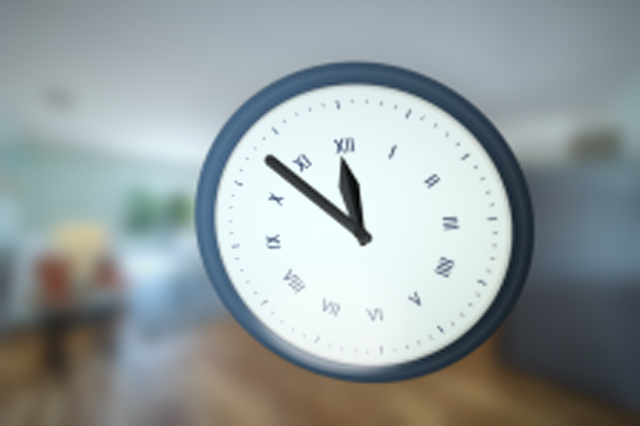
11:53
